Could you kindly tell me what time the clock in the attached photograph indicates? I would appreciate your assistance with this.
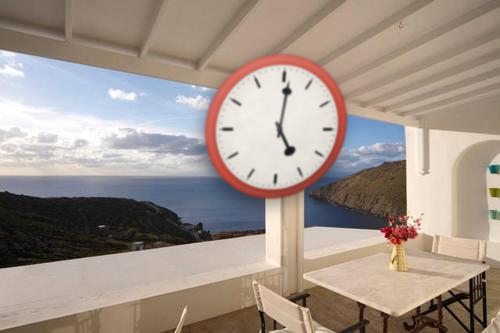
5:01
